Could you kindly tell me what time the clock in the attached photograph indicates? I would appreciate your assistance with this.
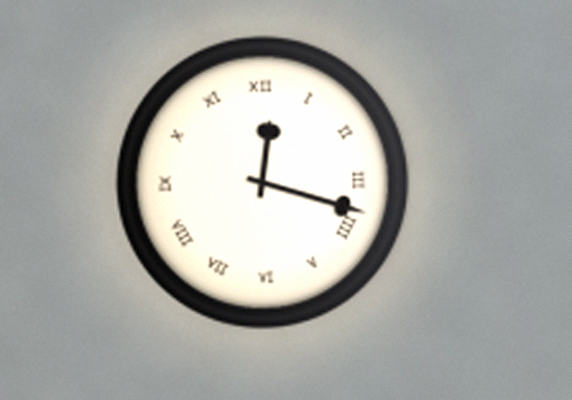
12:18
